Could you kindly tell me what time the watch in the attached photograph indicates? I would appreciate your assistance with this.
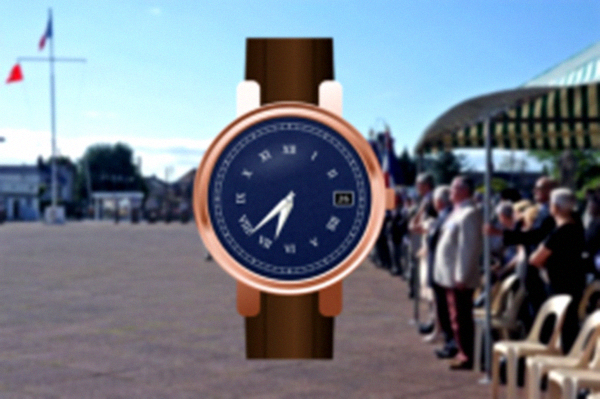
6:38
